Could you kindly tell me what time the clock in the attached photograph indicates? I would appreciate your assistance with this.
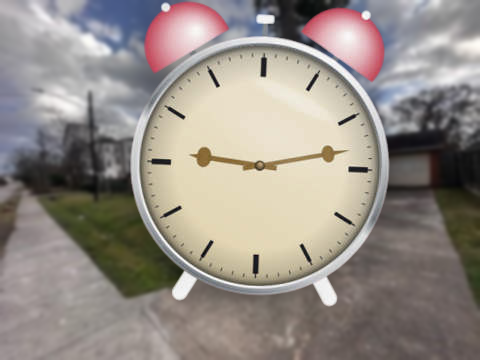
9:13
